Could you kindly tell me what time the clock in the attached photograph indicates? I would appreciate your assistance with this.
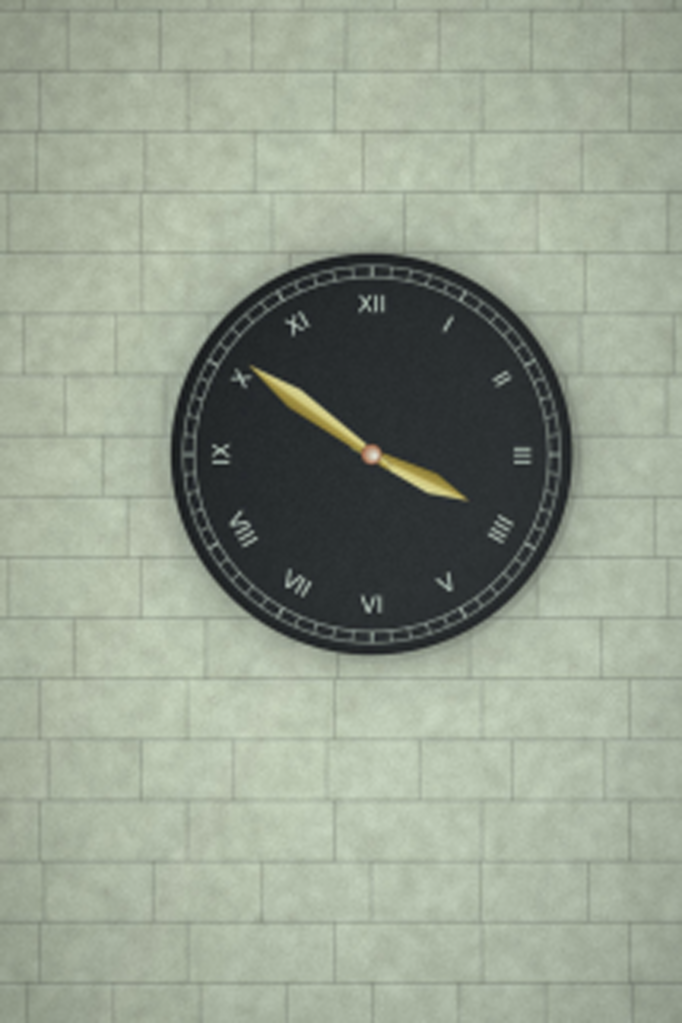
3:51
